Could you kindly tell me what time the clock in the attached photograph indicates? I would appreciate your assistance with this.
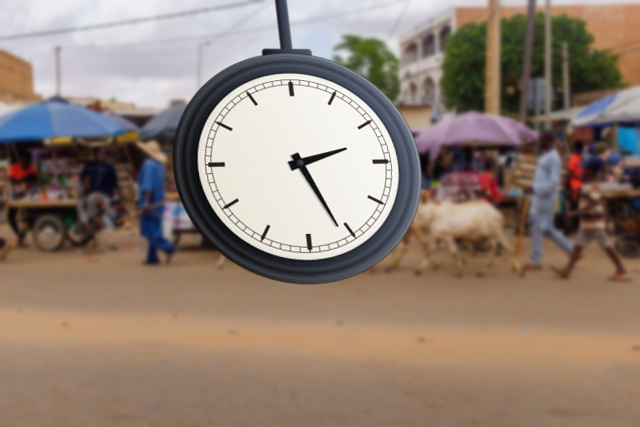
2:26
